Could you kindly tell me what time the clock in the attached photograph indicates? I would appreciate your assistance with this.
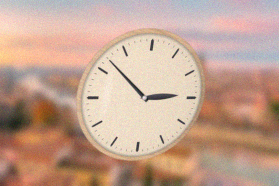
2:52
